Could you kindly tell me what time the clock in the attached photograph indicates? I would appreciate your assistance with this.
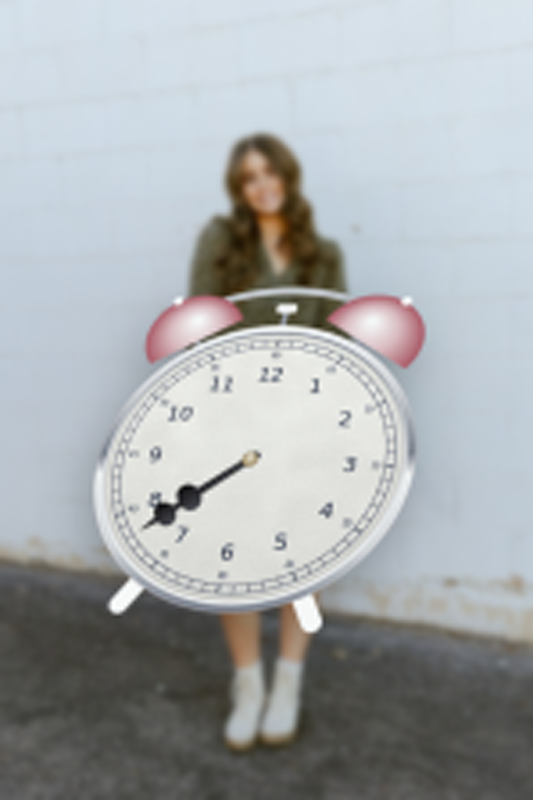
7:38
